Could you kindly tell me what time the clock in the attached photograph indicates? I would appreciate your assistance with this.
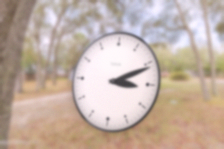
3:11
